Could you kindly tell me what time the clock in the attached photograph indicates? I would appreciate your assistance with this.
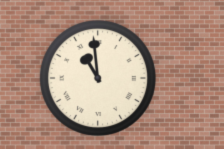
10:59
